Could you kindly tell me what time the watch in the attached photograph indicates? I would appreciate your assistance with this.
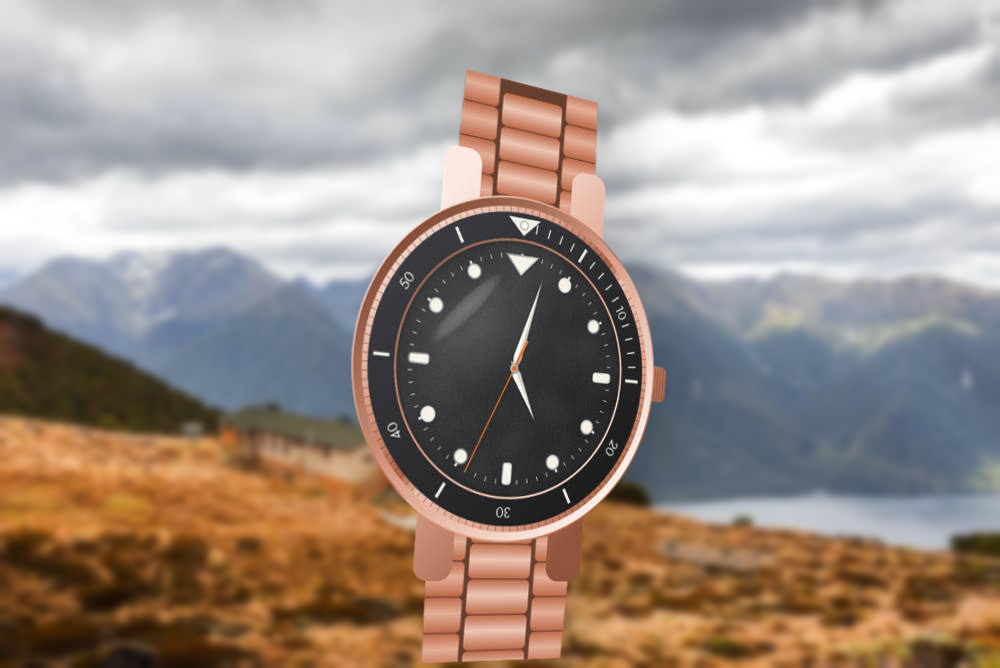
5:02:34
